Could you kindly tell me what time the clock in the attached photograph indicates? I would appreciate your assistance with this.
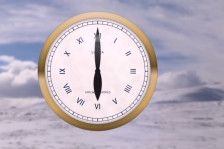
6:00
